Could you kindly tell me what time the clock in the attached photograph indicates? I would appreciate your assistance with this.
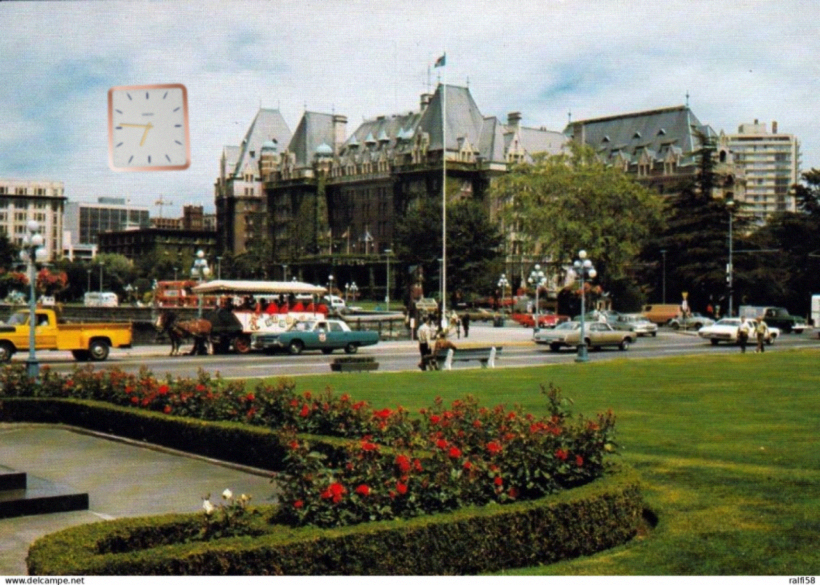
6:46
